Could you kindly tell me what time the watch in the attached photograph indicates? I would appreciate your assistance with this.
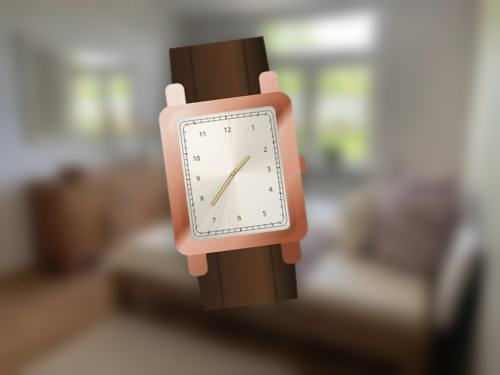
1:37
